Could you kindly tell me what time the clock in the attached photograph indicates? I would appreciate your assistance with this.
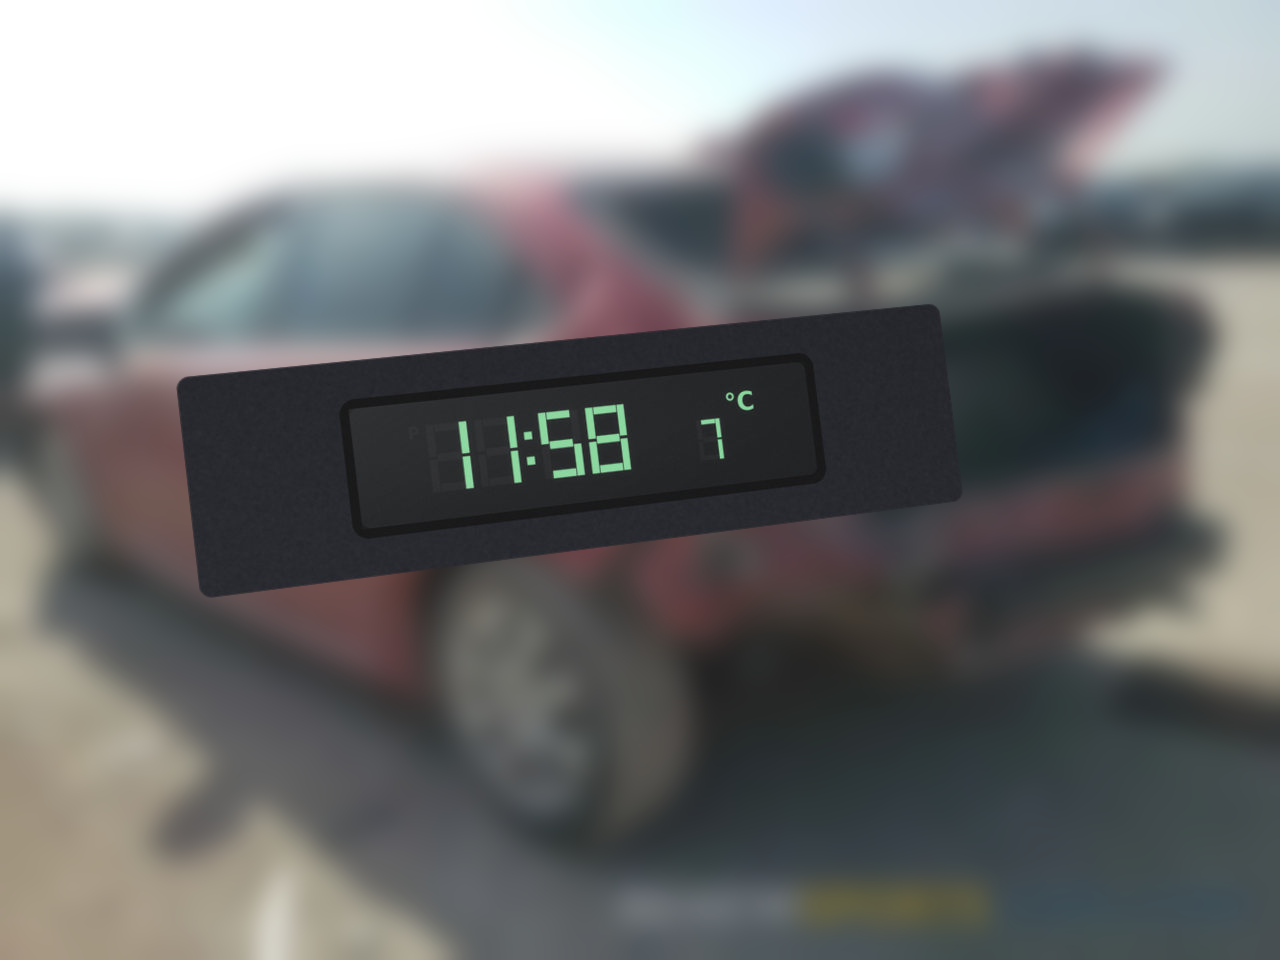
11:58
